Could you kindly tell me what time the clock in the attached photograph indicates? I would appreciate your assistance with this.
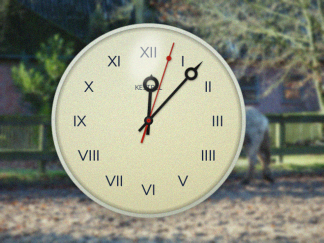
12:07:03
